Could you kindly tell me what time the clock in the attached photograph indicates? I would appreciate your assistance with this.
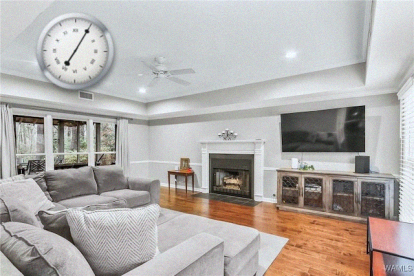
7:05
